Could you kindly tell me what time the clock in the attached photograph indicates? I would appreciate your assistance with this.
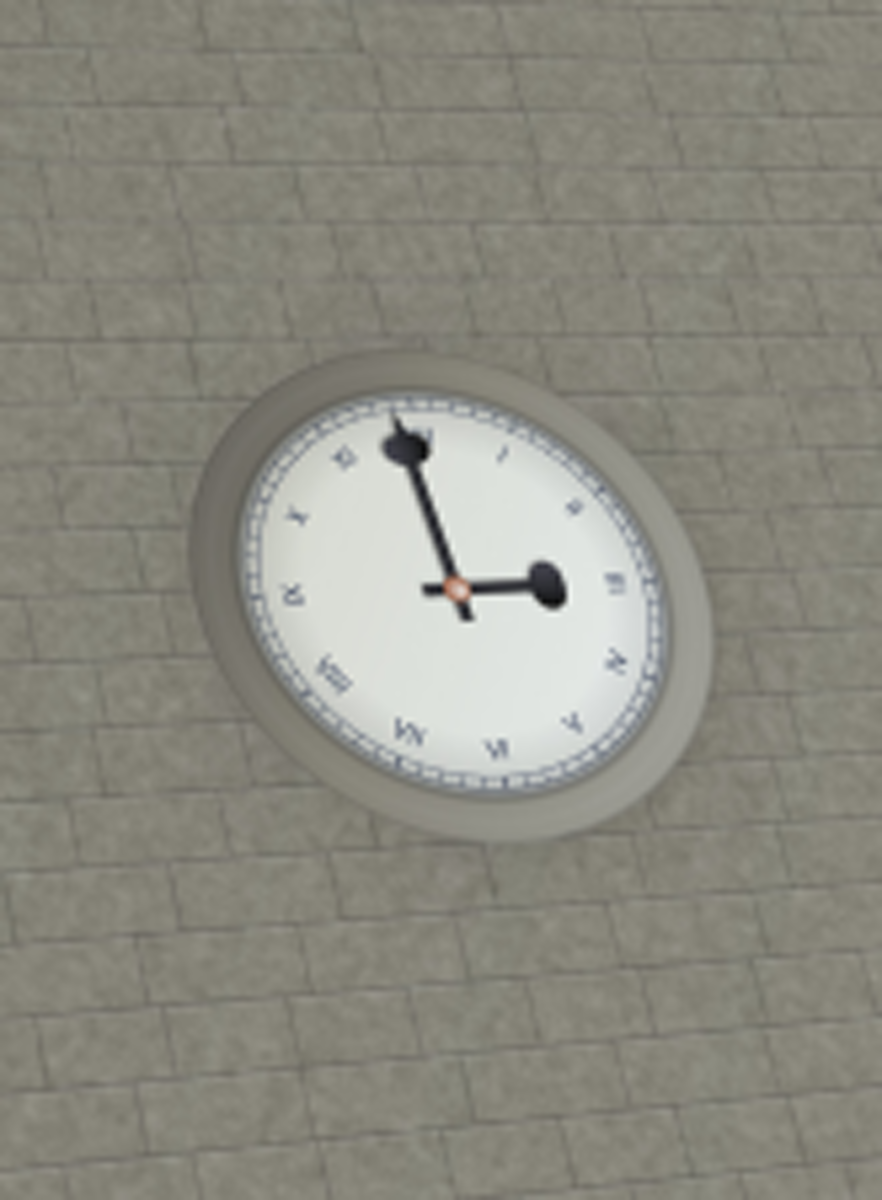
2:59
